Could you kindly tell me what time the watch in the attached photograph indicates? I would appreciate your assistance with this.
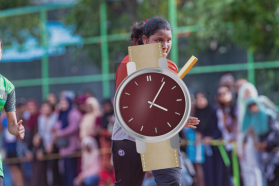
4:06
